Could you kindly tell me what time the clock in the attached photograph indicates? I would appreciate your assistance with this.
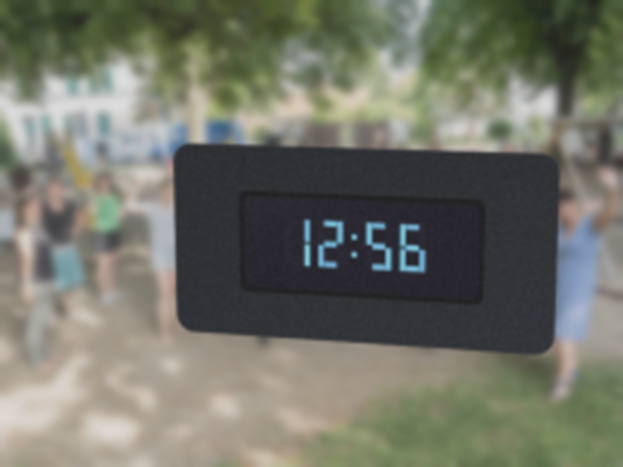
12:56
